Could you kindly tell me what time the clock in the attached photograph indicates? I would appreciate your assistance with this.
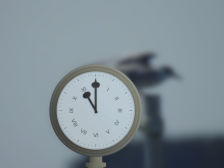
11:00
